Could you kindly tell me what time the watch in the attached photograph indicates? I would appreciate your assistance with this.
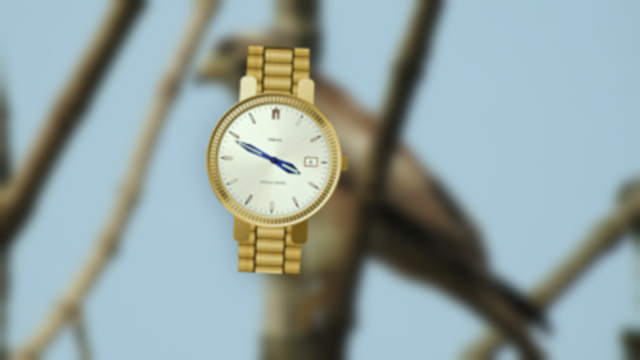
3:49
